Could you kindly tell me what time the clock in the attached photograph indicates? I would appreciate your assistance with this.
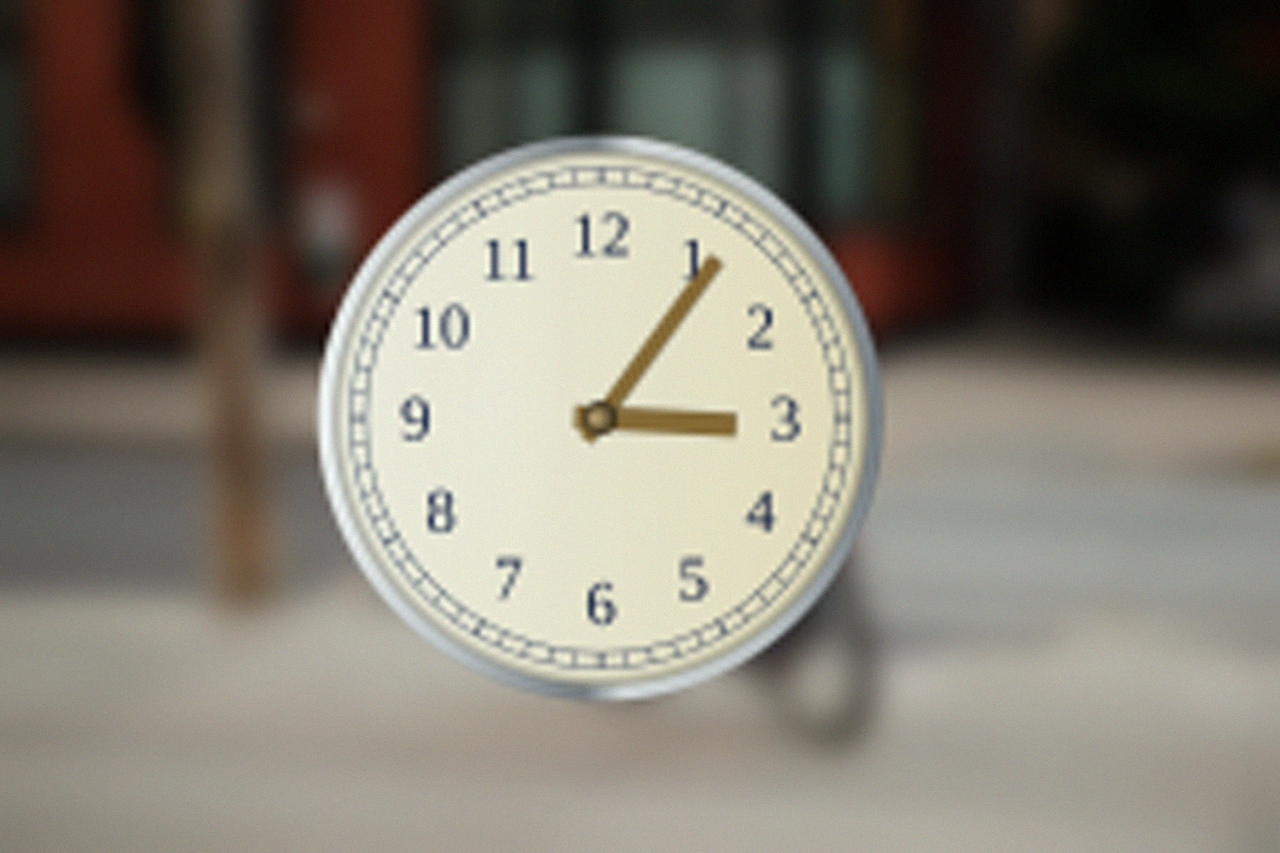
3:06
